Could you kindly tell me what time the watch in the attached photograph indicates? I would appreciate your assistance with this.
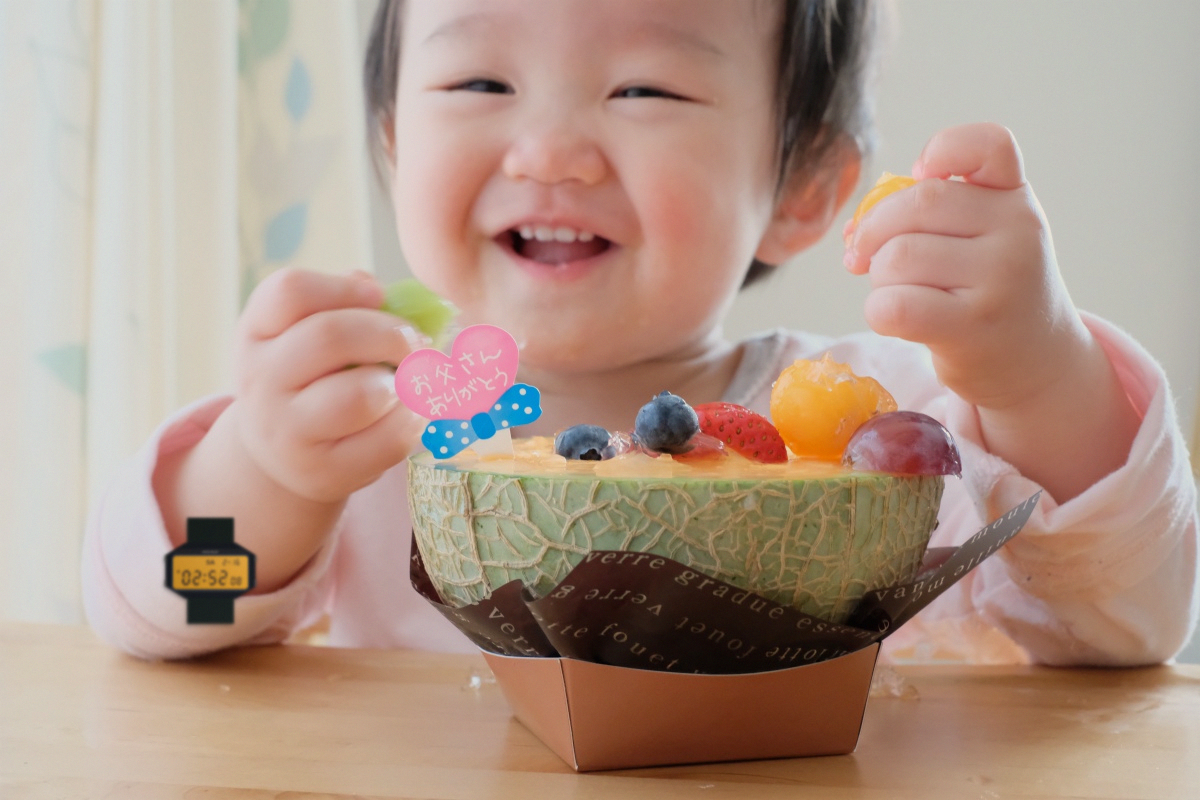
2:52
